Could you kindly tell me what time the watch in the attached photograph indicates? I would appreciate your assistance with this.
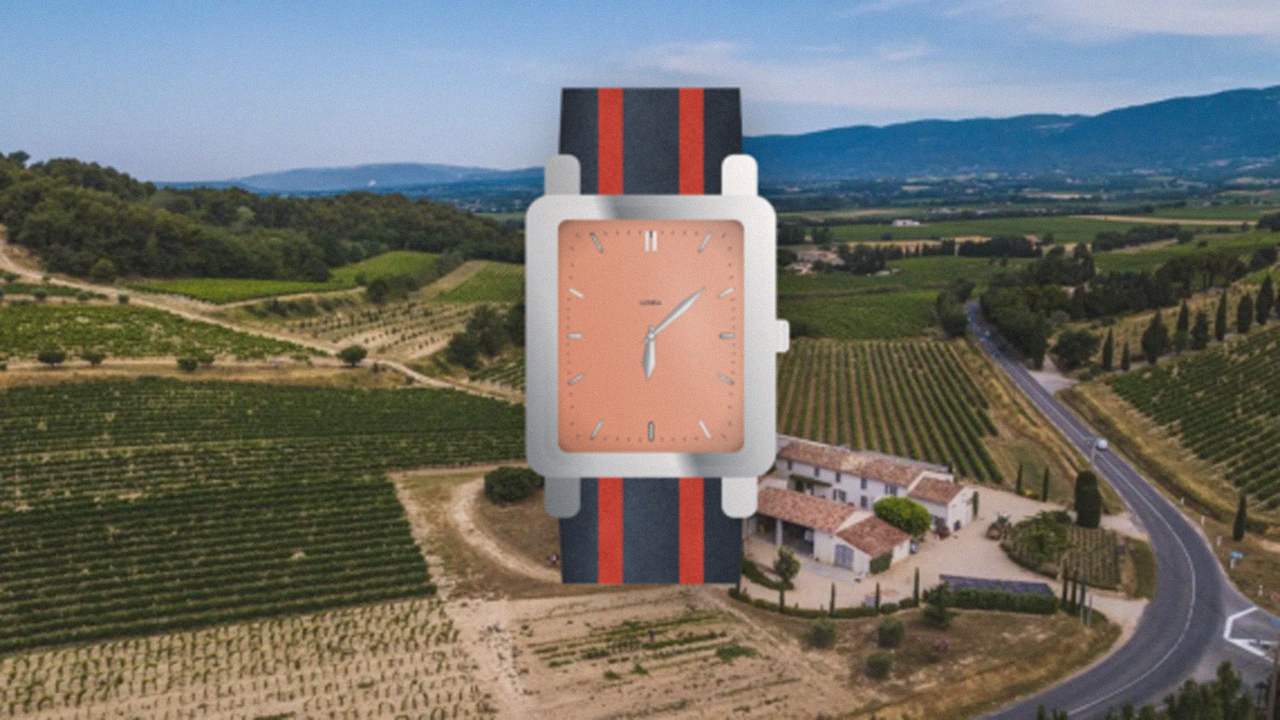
6:08
